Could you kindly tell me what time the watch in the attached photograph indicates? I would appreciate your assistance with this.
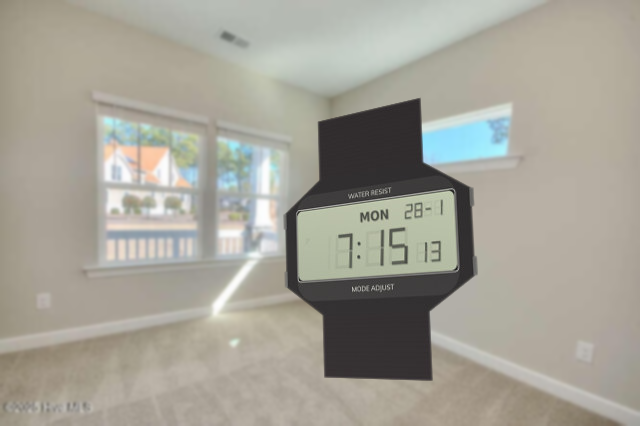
7:15:13
